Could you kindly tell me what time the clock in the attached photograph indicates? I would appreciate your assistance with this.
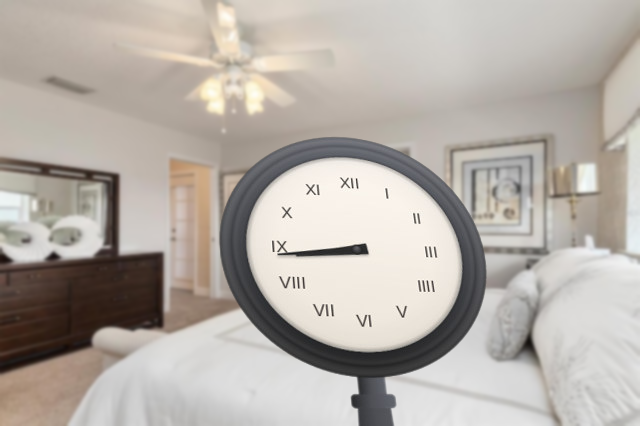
8:44
